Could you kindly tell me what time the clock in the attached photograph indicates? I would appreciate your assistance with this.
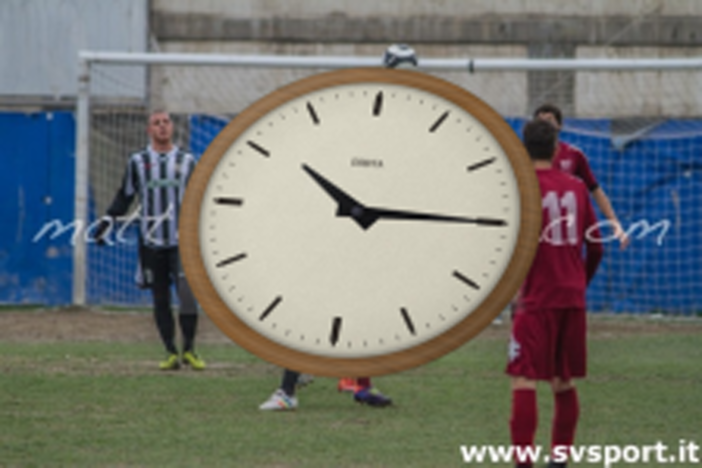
10:15
